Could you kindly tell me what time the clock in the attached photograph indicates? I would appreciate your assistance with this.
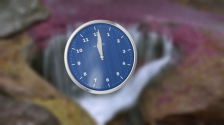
12:01
